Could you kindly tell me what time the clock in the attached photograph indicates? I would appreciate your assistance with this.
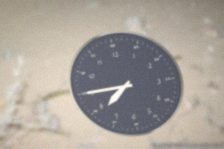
7:45
